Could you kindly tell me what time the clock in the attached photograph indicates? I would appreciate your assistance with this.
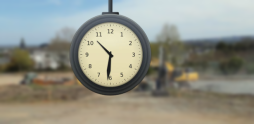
10:31
